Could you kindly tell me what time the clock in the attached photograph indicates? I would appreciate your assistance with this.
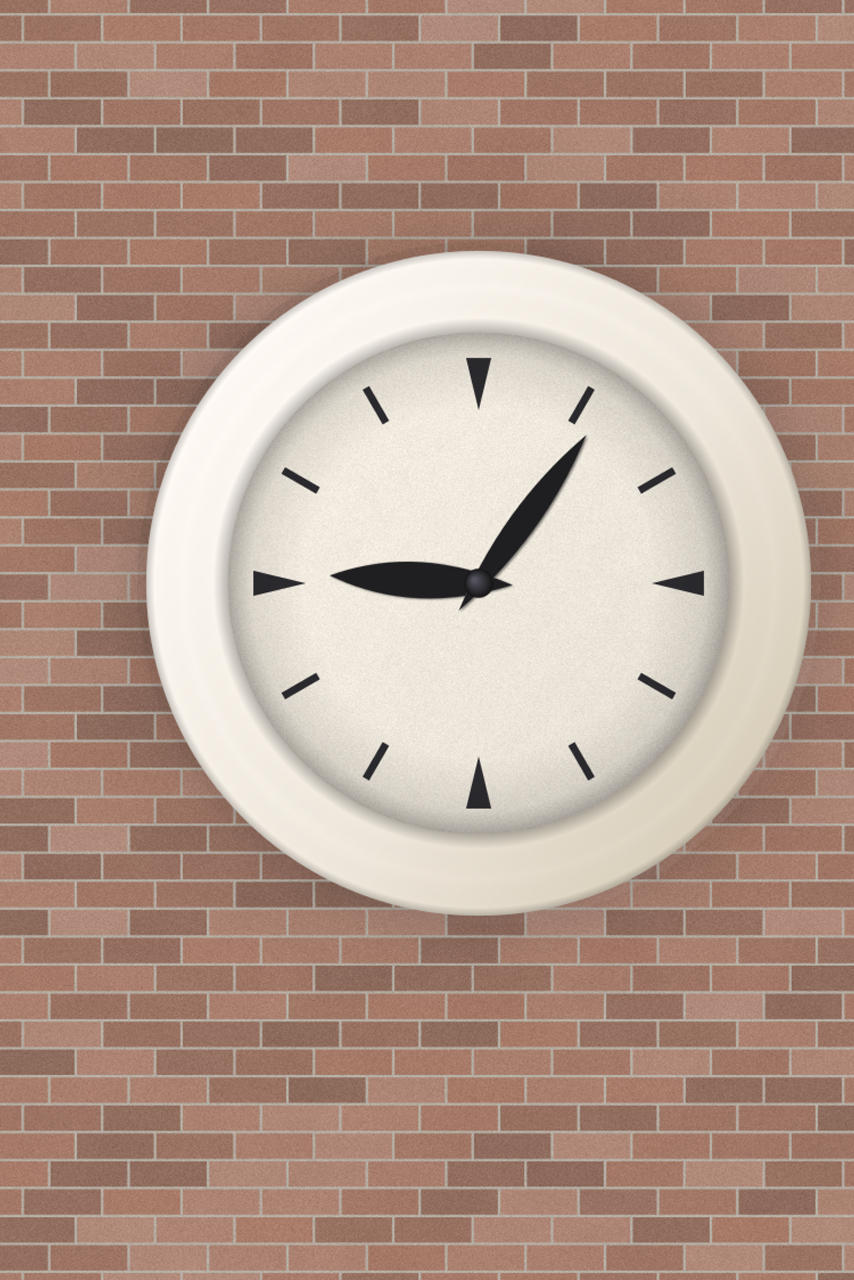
9:06
